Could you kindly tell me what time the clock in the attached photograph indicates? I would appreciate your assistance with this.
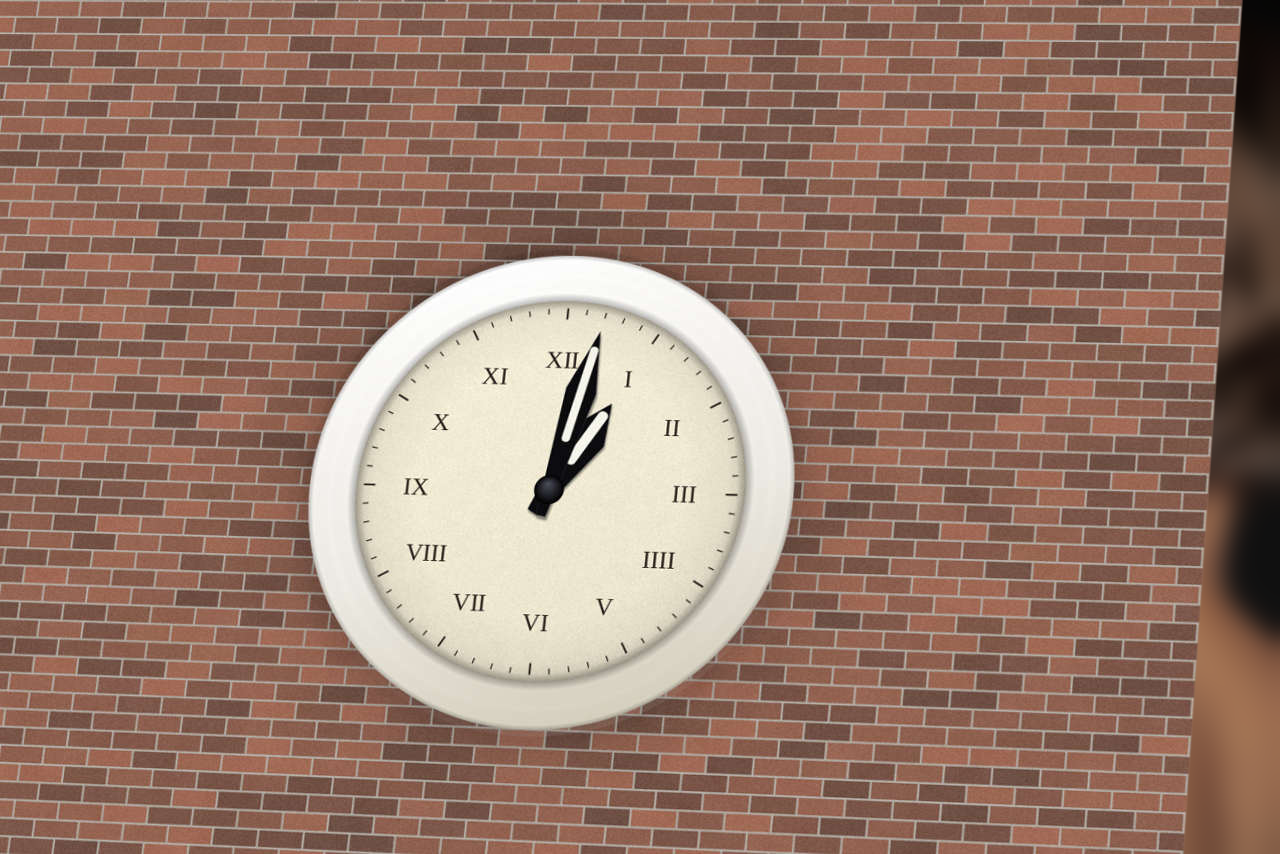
1:02
